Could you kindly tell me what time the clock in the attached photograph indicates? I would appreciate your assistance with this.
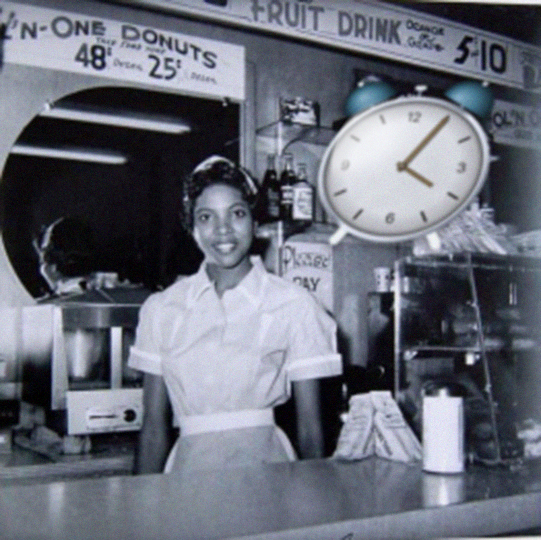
4:05
